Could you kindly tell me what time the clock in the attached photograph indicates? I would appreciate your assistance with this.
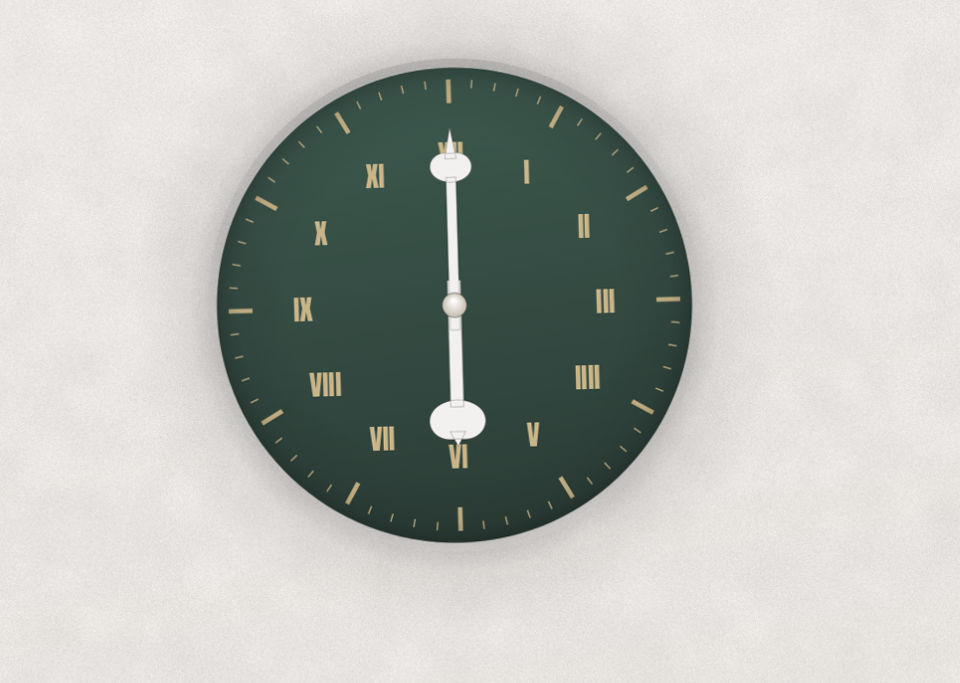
6:00
